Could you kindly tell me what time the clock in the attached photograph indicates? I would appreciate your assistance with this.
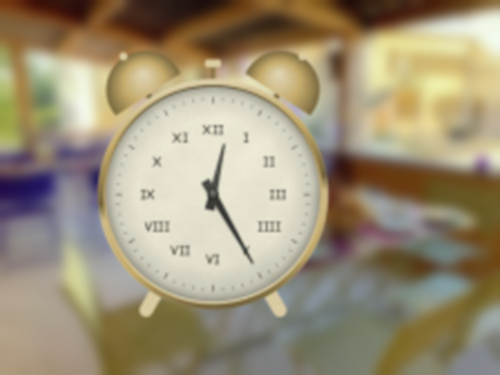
12:25
